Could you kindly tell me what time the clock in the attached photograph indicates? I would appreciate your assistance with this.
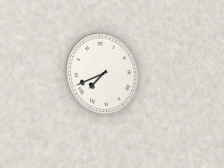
7:42
